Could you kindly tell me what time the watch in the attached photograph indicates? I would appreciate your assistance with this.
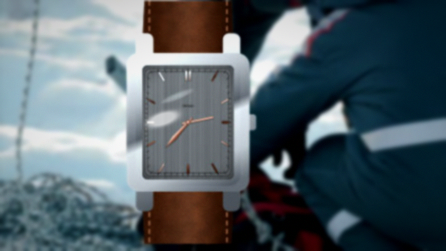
2:37
